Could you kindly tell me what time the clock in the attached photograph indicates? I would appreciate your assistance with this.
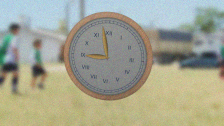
8:58
